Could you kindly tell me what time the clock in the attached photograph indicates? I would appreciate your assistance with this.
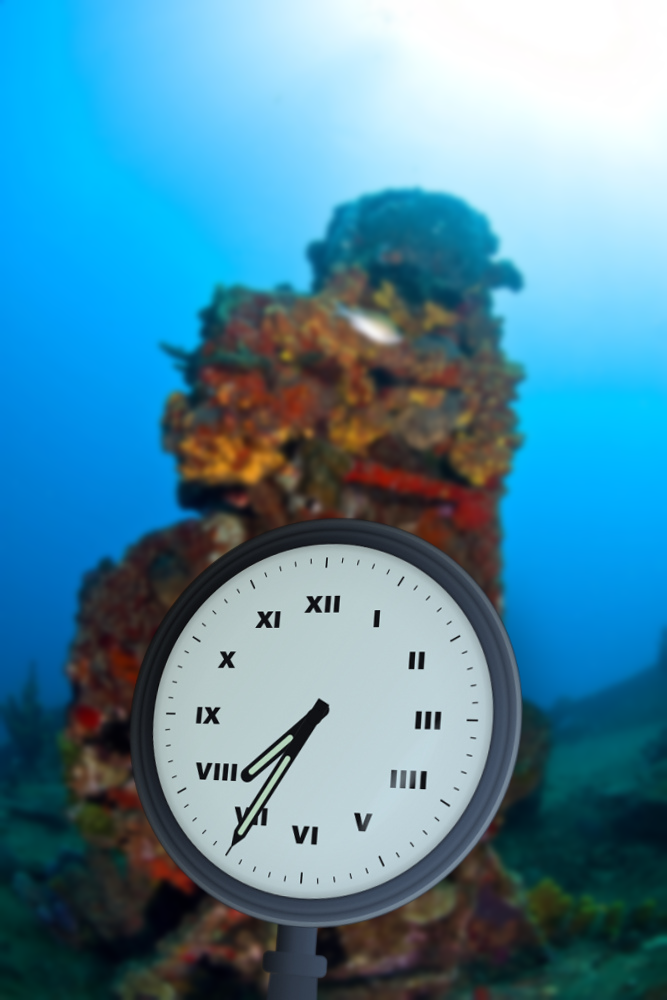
7:35
